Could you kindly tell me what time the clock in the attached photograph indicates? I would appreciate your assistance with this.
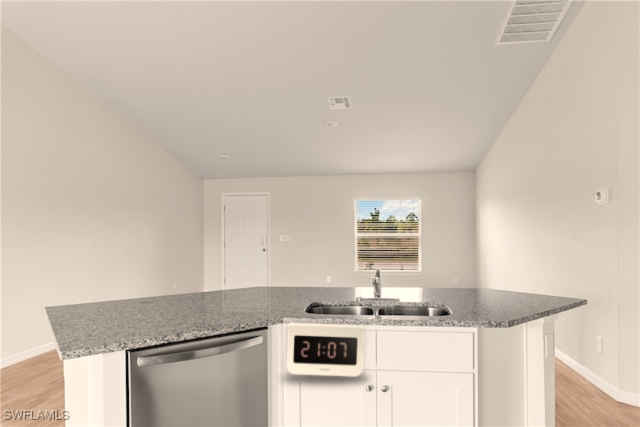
21:07
